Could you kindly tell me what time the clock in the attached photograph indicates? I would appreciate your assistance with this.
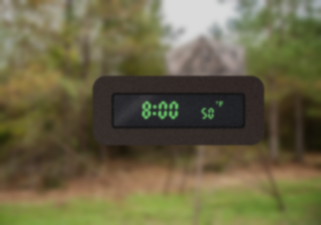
8:00
